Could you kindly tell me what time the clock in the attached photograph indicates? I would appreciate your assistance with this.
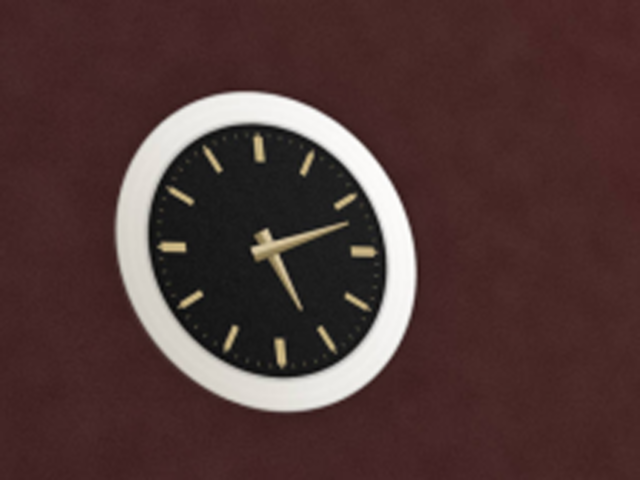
5:12
